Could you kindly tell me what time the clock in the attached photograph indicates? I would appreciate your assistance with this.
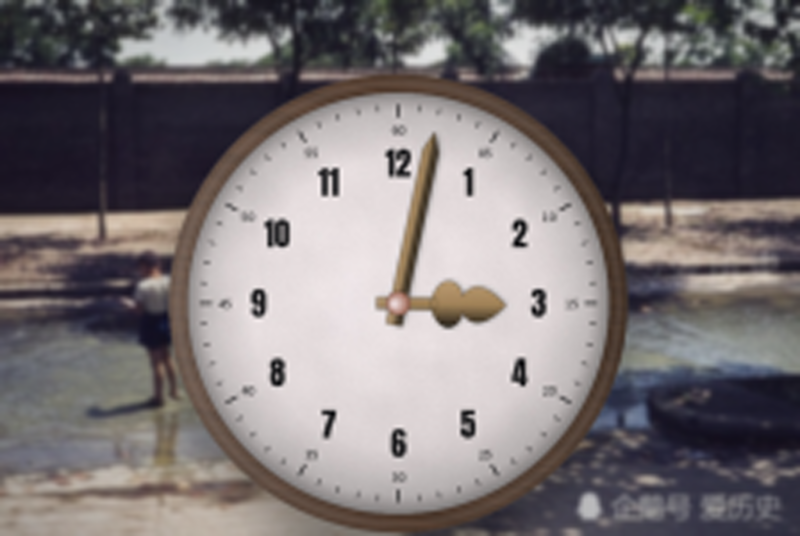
3:02
